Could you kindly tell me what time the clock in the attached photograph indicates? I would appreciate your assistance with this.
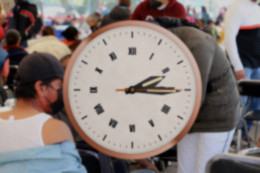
2:15:15
